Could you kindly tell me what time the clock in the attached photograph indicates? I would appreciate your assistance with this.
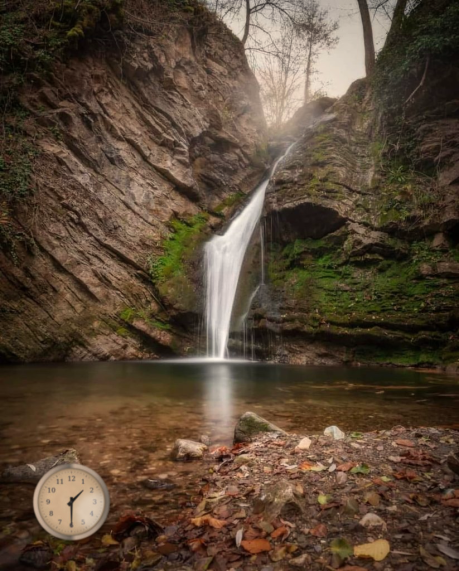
1:30
